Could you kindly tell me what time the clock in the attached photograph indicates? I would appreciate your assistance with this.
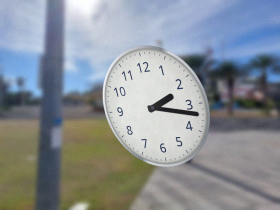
2:17
